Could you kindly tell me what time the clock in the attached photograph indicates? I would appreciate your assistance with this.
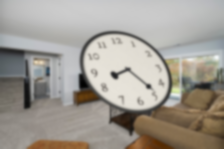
8:24
